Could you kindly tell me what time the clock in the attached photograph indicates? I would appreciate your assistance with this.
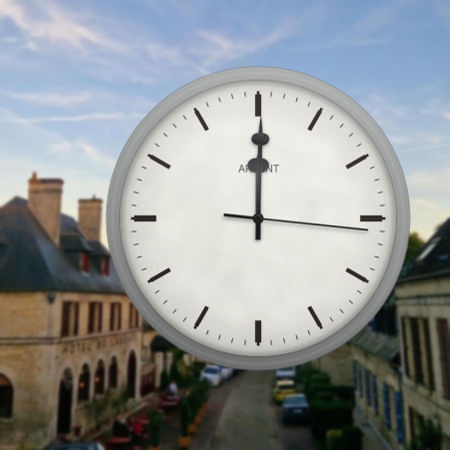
12:00:16
